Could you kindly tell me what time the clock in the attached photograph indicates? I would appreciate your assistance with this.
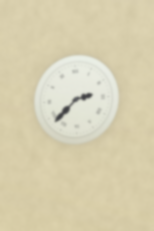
2:38
